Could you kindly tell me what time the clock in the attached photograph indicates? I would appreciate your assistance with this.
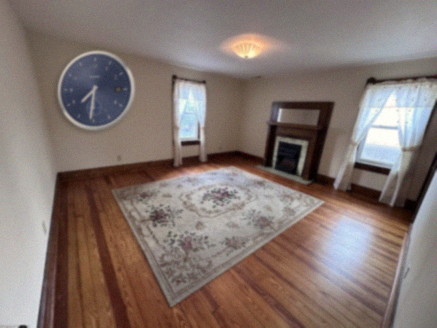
7:31
